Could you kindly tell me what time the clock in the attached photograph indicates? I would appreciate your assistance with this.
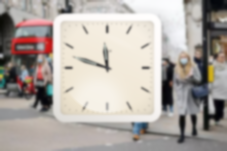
11:48
